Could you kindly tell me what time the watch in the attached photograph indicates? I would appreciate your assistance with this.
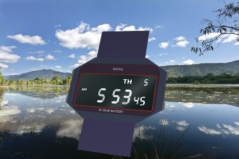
5:53:45
